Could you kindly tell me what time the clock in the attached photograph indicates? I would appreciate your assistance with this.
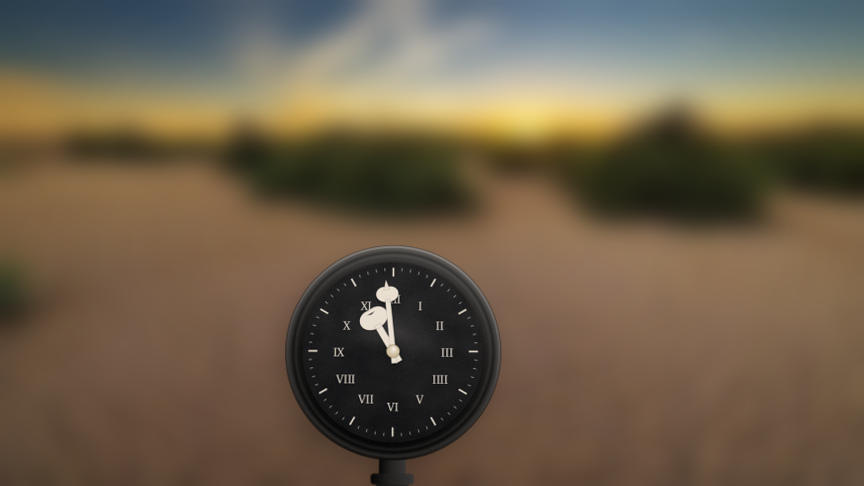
10:59
